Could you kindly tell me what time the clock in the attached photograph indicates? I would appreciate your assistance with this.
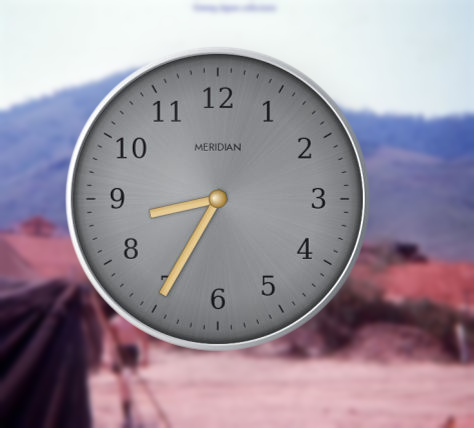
8:35
